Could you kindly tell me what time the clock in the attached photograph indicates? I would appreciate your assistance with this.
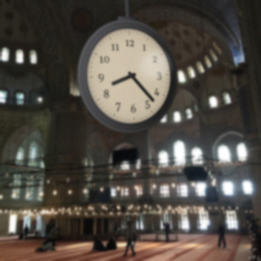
8:23
